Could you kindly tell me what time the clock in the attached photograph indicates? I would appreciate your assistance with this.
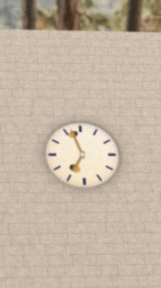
6:57
